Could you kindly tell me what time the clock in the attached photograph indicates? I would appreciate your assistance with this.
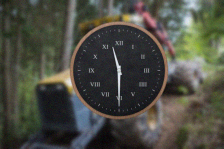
11:30
